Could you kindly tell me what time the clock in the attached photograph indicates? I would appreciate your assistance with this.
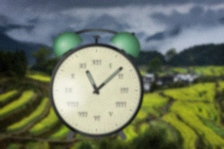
11:08
